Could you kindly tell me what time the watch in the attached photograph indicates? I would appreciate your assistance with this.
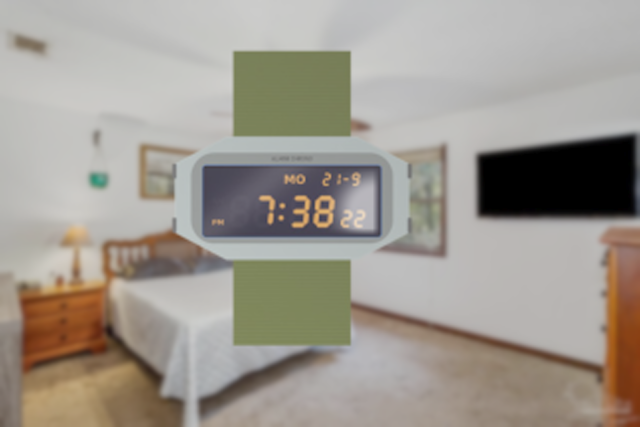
7:38:22
